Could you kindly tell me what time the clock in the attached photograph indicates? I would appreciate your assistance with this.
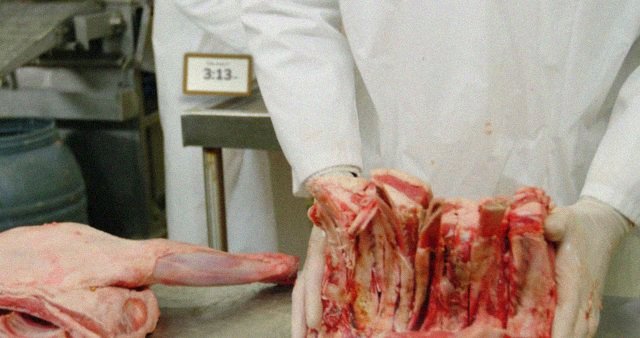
3:13
